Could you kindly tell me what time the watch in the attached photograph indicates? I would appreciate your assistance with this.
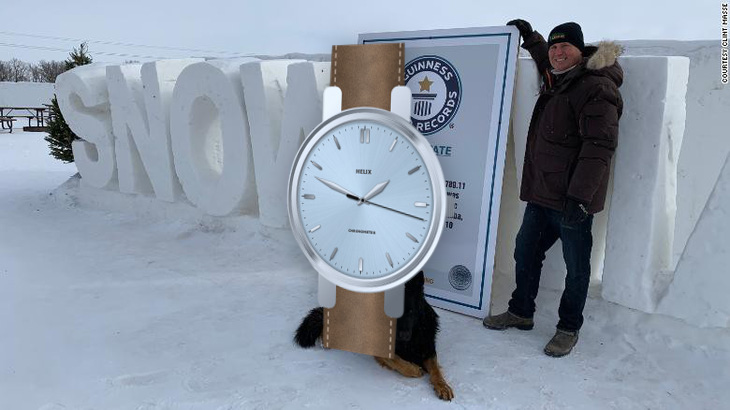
1:48:17
